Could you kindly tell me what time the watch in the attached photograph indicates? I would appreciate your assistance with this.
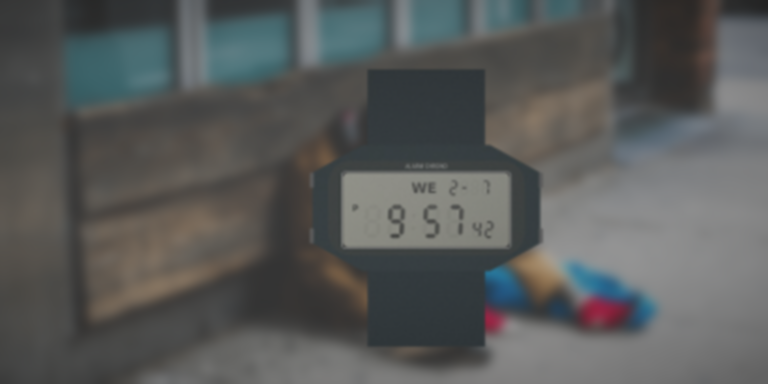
9:57:42
